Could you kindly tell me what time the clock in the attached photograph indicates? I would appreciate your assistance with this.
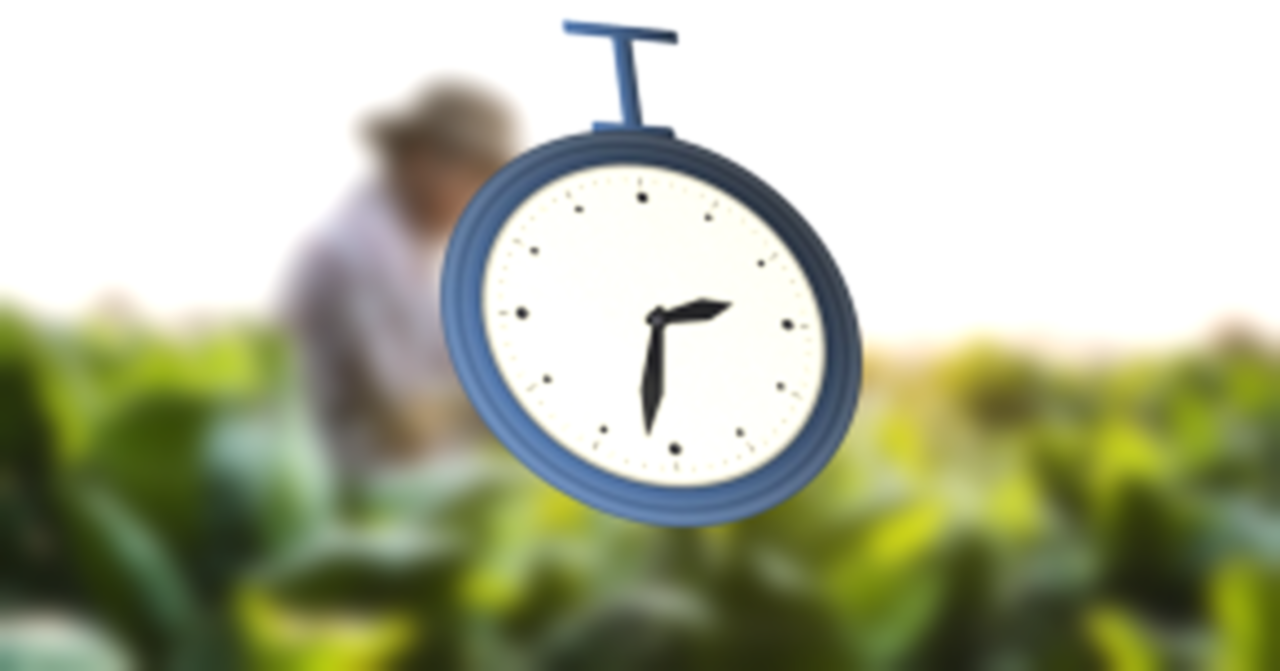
2:32
